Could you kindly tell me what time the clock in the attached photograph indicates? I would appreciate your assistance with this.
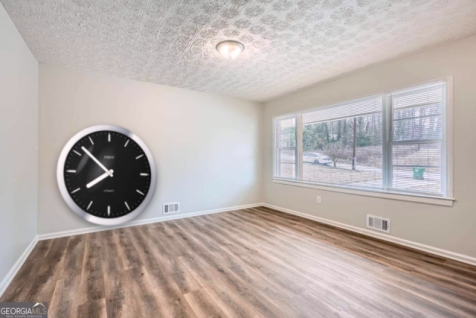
7:52
